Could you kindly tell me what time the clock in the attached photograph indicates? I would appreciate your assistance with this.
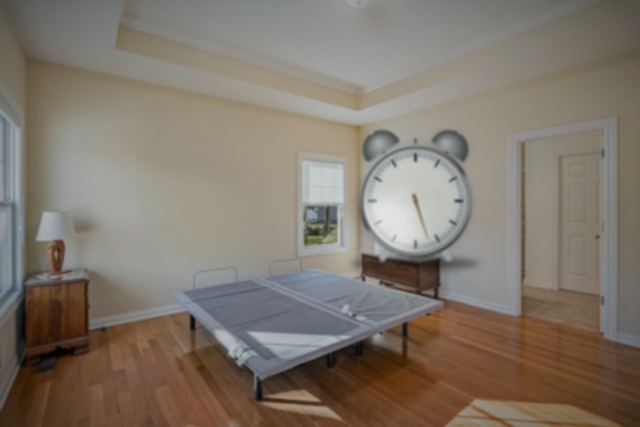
5:27
